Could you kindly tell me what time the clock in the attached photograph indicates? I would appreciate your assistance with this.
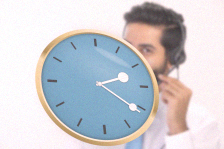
2:21
